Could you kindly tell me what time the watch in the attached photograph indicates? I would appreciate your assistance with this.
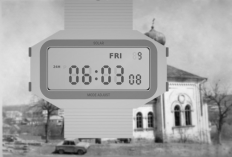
6:03:08
